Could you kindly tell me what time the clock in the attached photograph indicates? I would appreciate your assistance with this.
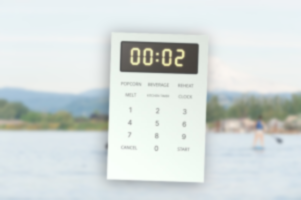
0:02
